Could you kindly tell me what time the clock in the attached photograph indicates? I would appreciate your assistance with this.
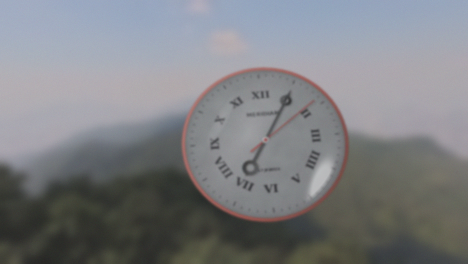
7:05:09
